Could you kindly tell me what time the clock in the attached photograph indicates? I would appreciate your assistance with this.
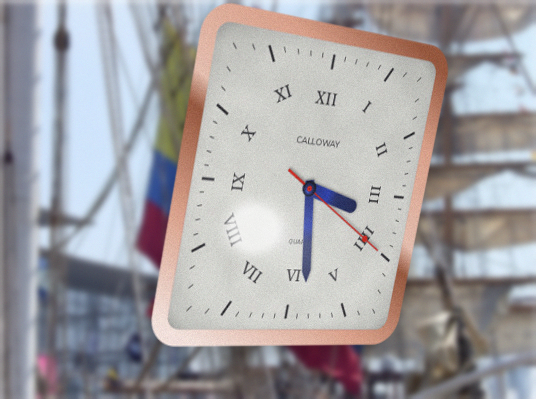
3:28:20
